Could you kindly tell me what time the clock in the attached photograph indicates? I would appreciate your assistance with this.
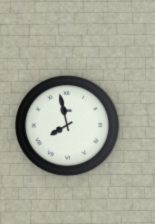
7:58
